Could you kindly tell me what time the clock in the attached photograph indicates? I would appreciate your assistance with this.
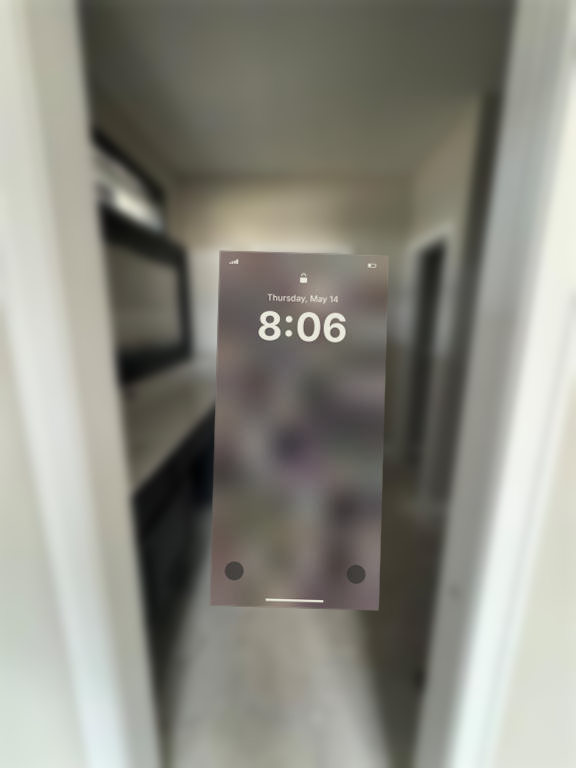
8:06
